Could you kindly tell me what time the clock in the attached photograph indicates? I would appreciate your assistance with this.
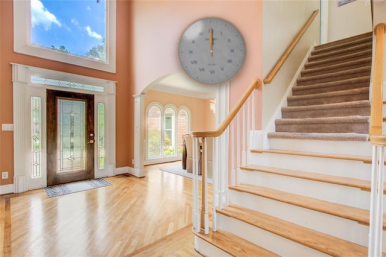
12:00
